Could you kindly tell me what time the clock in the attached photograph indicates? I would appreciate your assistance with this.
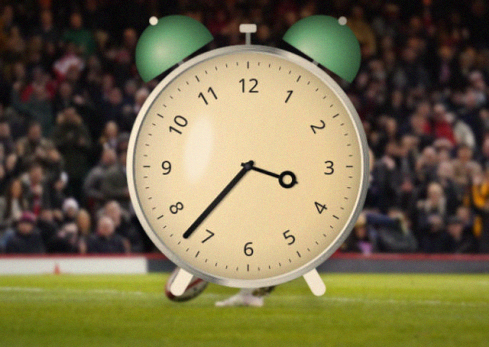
3:37
